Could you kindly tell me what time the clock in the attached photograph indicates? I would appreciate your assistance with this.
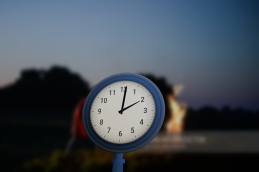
2:01
